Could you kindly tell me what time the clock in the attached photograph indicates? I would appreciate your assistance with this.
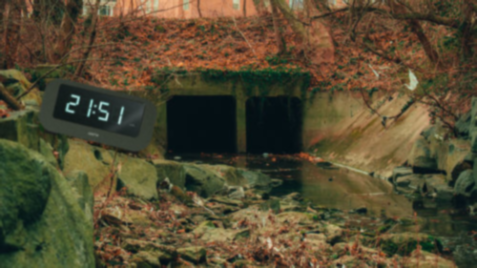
21:51
